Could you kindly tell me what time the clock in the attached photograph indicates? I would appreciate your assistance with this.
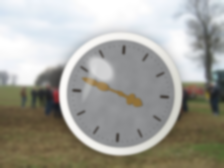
3:48
